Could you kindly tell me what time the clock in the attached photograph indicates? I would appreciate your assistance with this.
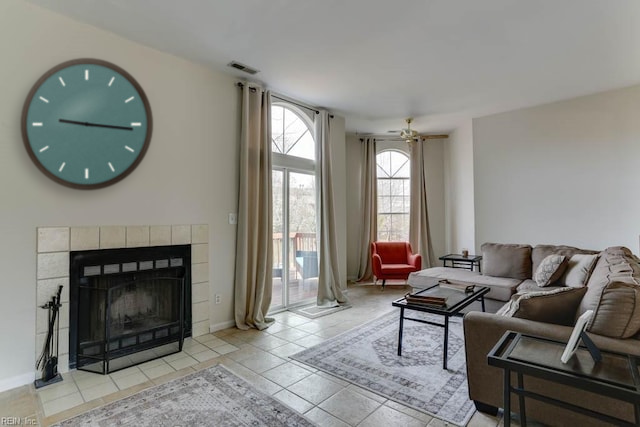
9:16
